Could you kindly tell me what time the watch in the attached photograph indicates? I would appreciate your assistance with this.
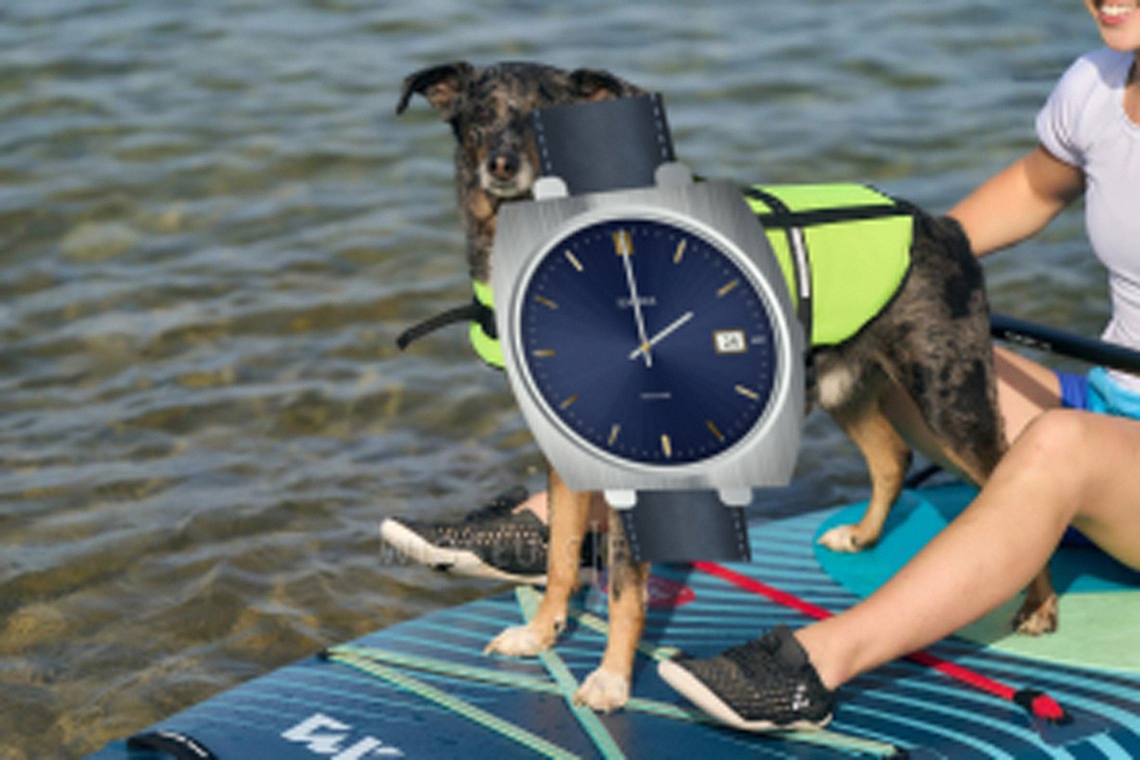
2:00
